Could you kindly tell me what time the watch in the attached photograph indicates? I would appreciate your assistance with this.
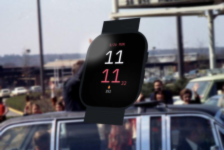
11:11
